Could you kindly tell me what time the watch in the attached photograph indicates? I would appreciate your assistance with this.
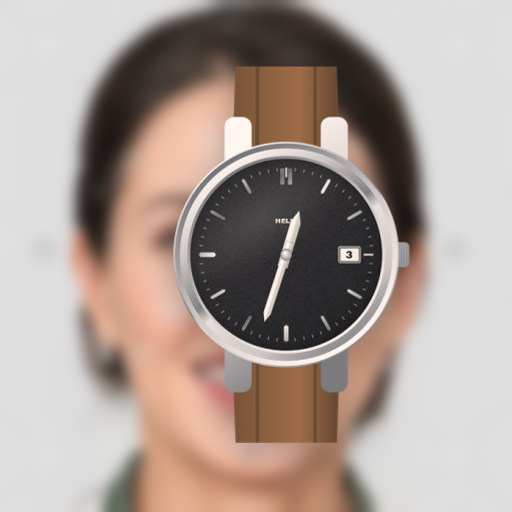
12:33
